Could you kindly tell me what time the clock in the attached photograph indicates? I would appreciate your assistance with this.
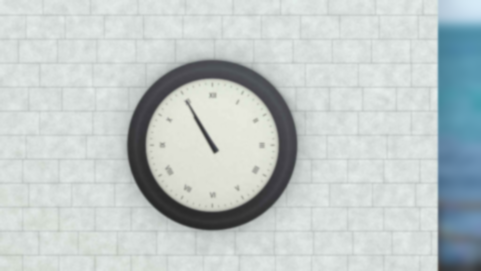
10:55
